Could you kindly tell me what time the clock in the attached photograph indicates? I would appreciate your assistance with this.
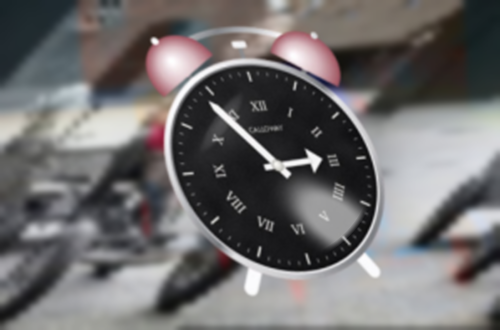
2:54
